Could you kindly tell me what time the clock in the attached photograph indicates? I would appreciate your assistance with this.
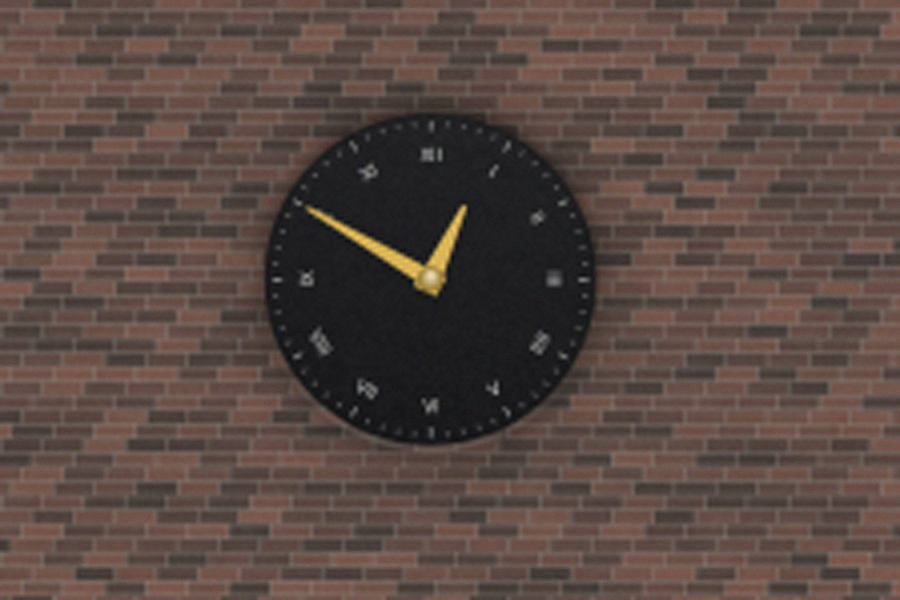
12:50
